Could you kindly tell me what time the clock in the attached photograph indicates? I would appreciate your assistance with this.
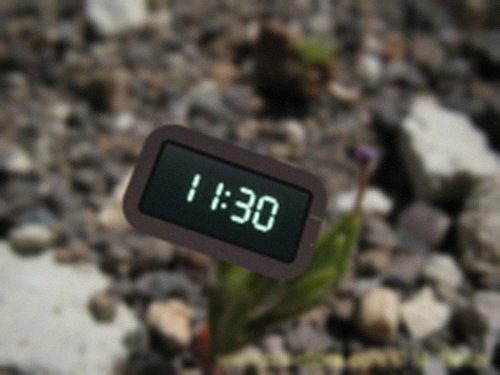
11:30
